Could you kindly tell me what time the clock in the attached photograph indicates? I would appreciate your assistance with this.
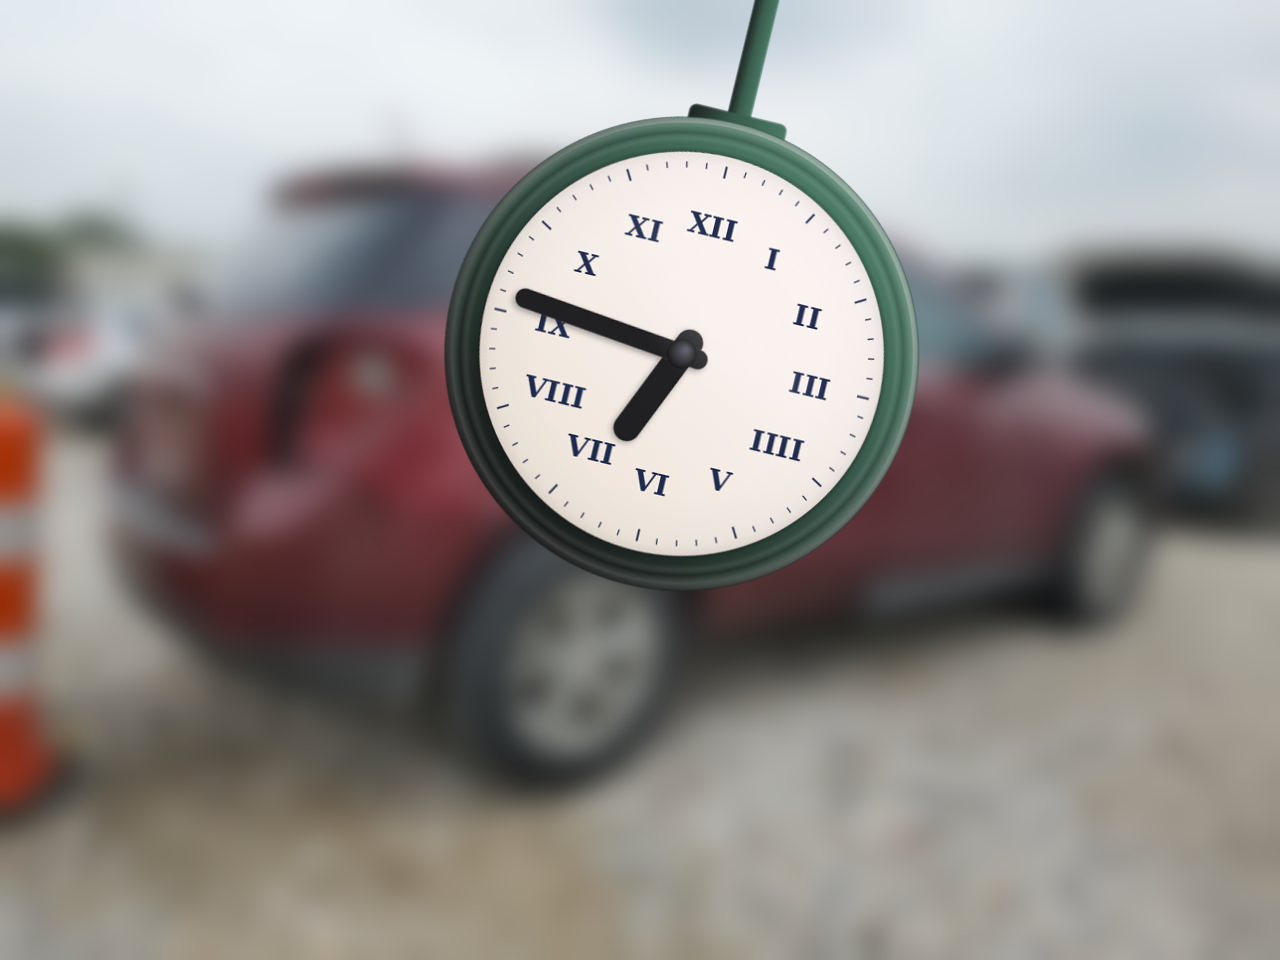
6:46
